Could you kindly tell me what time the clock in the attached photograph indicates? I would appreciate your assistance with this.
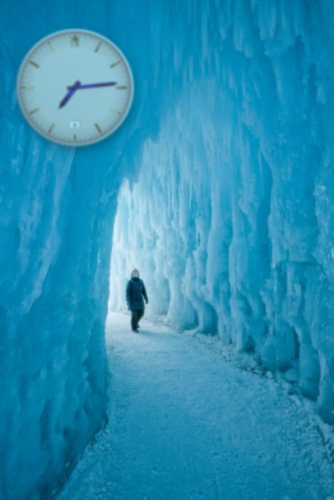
7:14
